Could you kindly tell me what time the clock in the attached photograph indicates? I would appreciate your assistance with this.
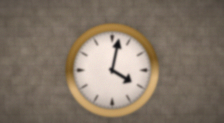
4:02
